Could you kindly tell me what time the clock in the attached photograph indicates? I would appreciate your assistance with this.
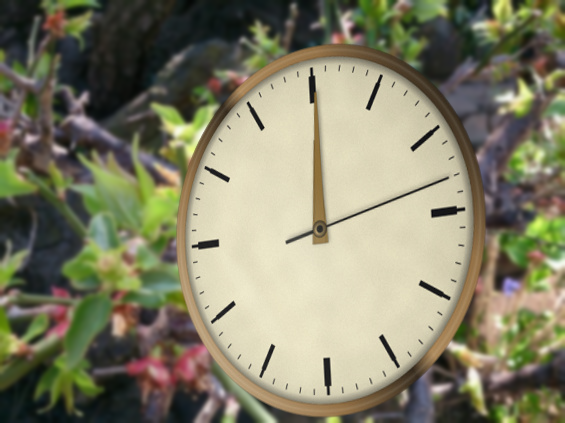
12:00:13
